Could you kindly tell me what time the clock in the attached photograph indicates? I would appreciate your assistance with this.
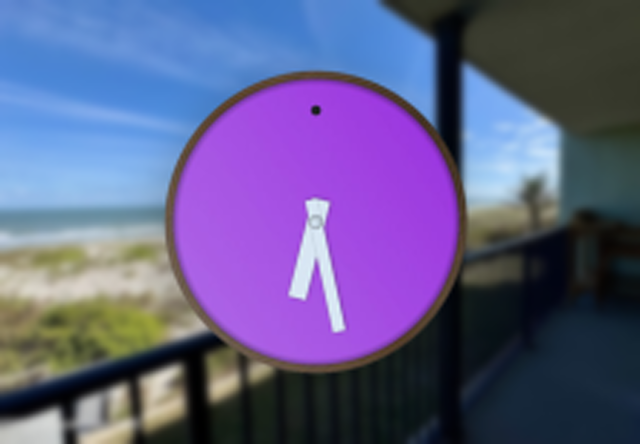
6:28
